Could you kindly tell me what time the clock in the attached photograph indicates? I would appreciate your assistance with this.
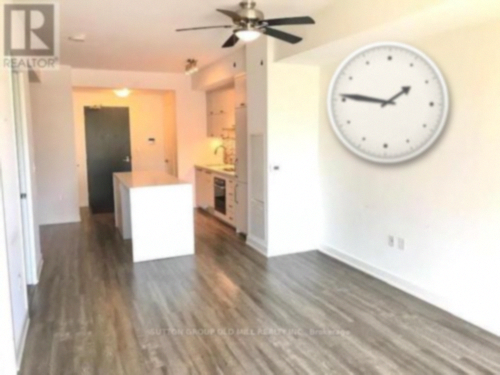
1:46
